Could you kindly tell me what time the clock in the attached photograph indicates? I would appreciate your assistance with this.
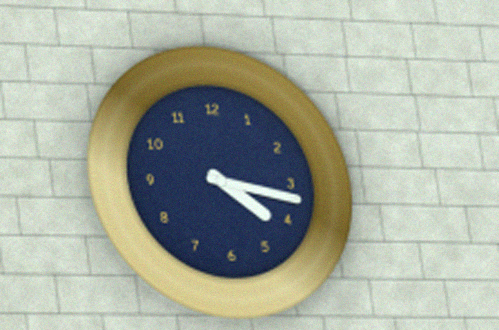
4:17
